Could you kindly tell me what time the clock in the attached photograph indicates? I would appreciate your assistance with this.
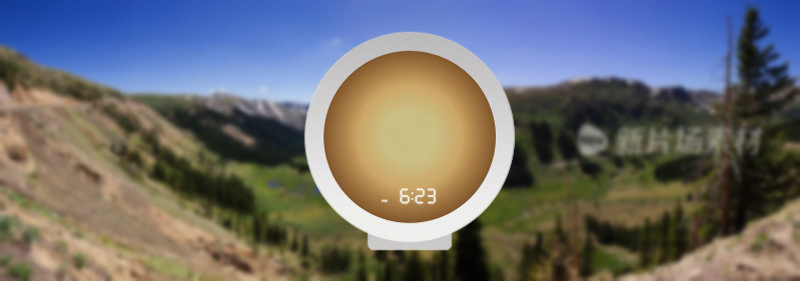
6:23
